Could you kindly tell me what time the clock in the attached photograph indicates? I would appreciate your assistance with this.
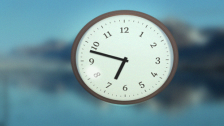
6:48
